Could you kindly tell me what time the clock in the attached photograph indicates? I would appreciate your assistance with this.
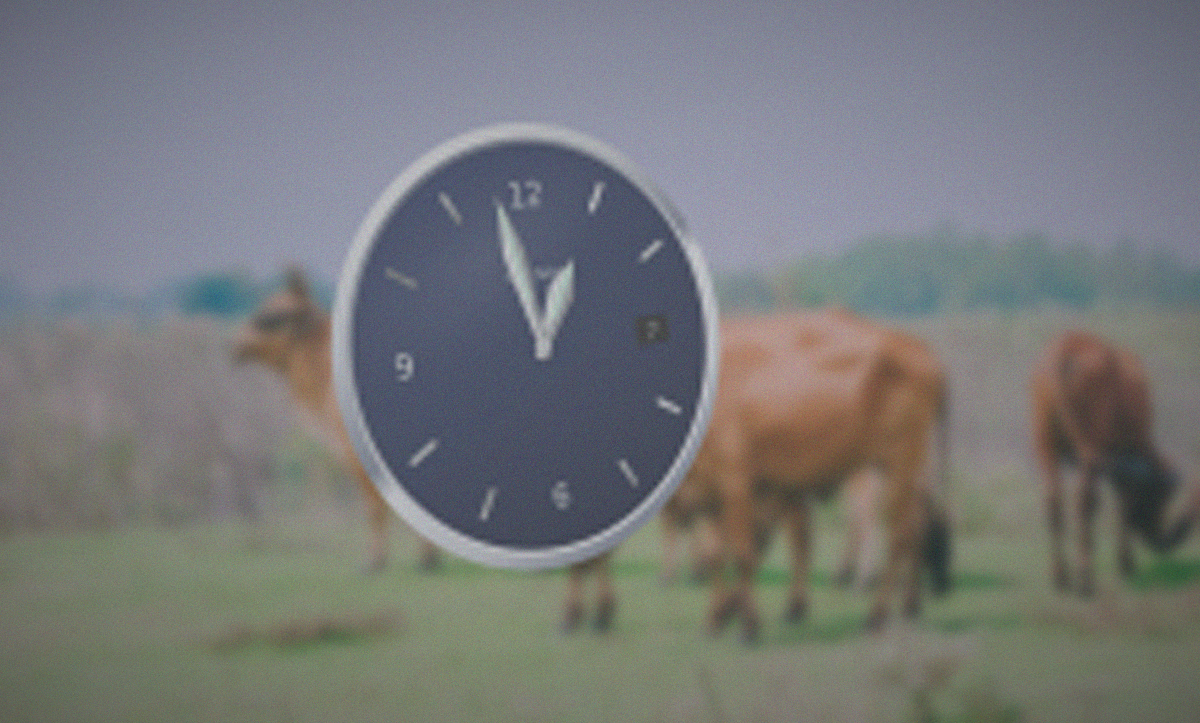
12:58
